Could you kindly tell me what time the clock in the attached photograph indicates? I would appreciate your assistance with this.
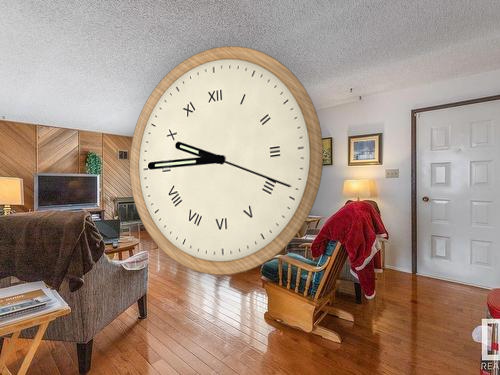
9:45:19
